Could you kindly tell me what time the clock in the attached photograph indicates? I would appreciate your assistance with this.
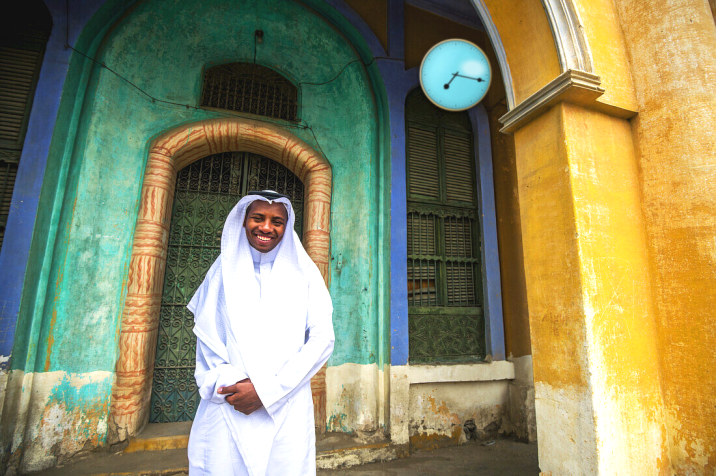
7:17
